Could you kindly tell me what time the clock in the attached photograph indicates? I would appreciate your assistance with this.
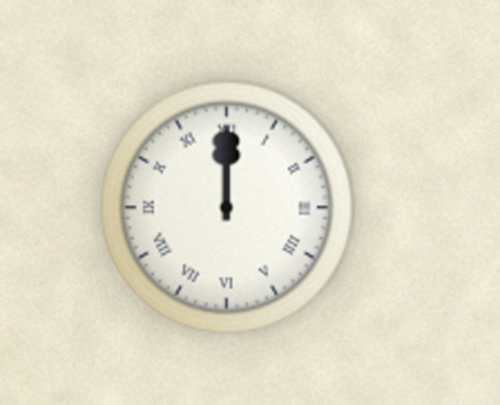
12:00
